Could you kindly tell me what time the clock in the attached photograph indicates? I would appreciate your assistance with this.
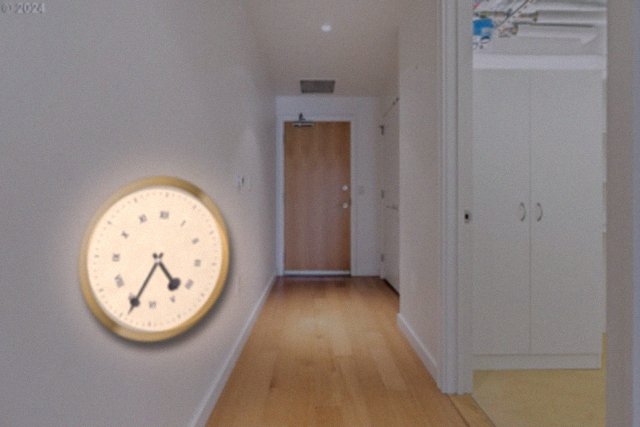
4:34
